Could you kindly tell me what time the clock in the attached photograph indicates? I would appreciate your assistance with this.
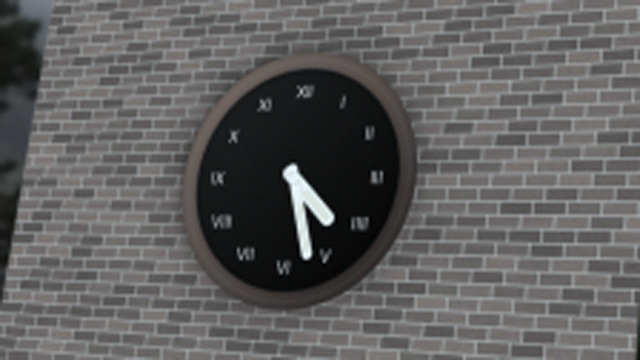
4:27
